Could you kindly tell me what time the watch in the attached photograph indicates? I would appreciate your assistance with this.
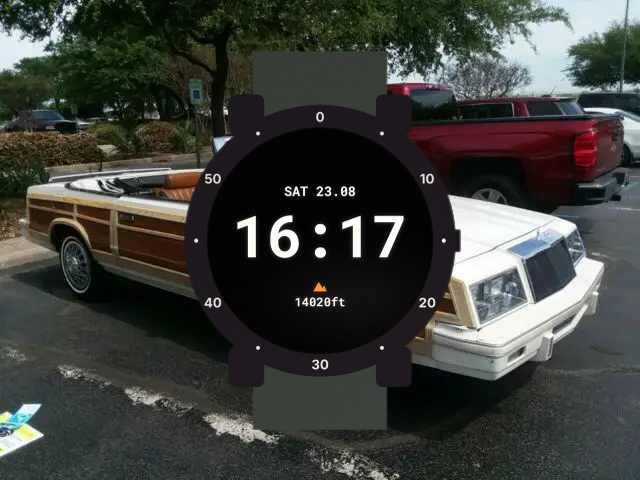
16:17
